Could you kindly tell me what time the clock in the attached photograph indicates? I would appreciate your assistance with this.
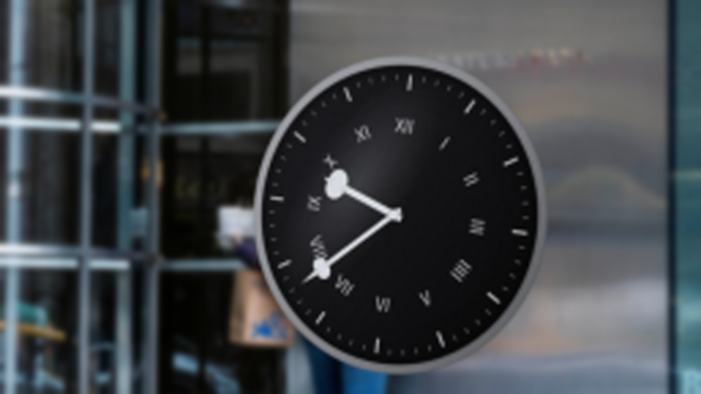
9:38
